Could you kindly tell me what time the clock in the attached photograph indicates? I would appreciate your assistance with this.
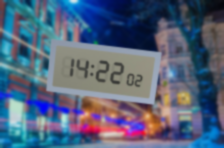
14:22:02
